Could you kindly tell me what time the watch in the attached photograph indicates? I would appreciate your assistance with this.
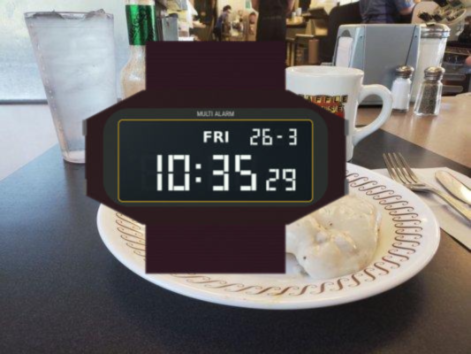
10:35:29
